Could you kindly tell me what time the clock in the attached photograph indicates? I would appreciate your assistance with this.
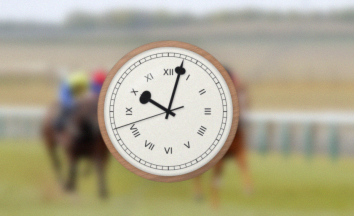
10:02:42
